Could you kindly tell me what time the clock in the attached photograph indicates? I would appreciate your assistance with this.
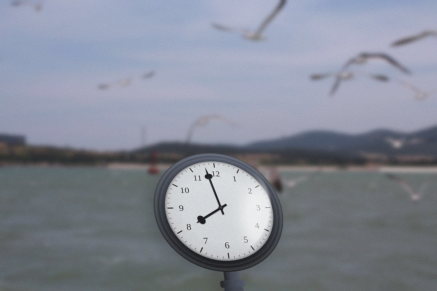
7:58
